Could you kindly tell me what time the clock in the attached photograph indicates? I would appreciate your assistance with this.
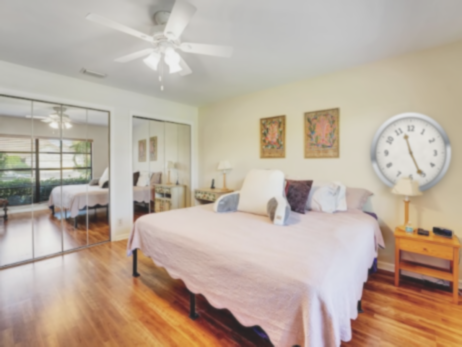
11:26
